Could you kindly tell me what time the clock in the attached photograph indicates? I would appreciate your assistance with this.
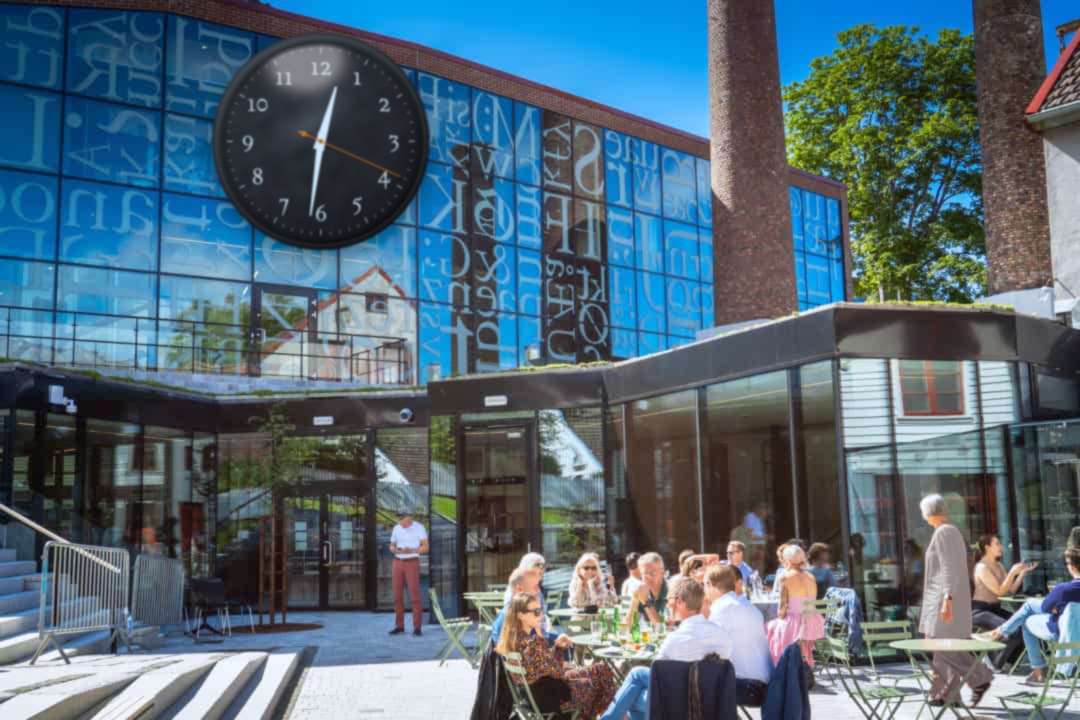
12:31:19
